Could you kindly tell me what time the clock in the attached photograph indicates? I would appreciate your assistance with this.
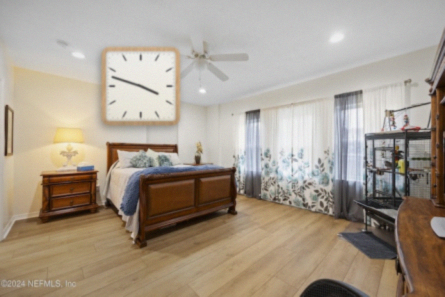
3:48
